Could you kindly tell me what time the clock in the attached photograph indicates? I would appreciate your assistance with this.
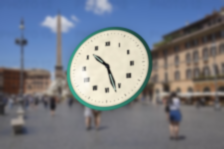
10:27
